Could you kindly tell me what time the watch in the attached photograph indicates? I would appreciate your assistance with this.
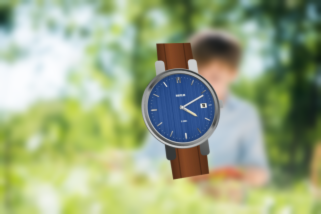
4:11
